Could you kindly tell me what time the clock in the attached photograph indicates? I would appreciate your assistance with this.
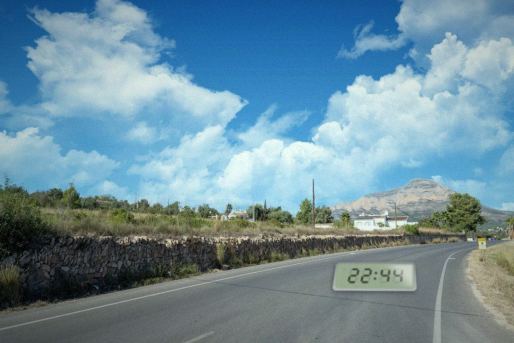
22:44
